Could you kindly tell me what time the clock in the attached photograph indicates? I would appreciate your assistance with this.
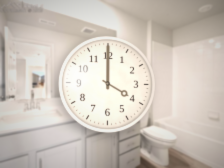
4:00
